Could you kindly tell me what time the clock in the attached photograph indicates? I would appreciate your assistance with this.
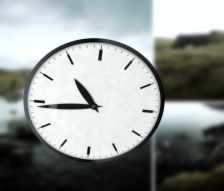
10:44
